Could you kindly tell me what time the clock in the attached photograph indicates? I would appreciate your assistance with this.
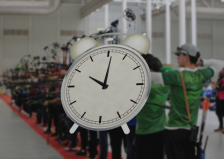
10:01
